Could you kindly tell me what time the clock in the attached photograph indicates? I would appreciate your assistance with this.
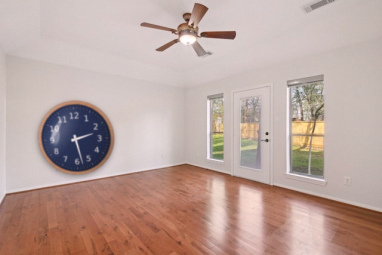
2:28
